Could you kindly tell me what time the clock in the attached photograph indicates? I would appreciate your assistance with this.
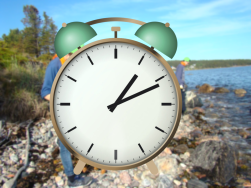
1:11
